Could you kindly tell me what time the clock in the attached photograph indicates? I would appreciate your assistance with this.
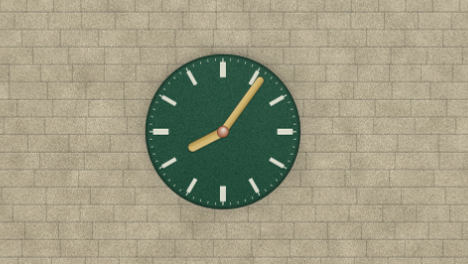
8:06
